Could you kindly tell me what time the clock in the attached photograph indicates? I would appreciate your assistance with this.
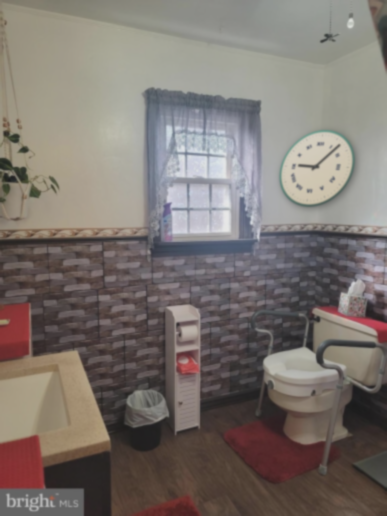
9:07
